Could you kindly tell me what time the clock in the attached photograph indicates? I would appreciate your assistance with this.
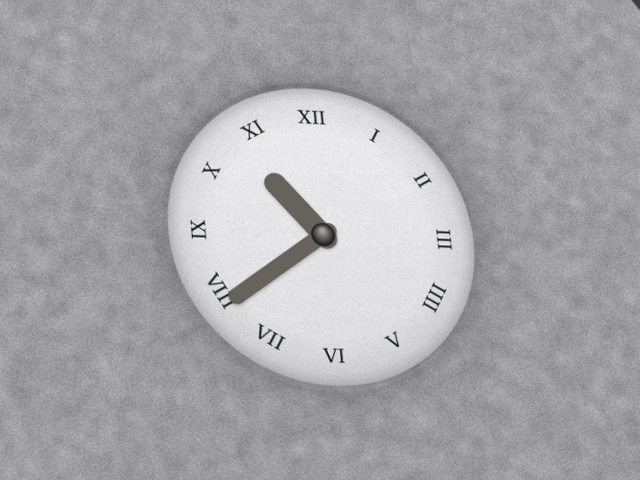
10:39
